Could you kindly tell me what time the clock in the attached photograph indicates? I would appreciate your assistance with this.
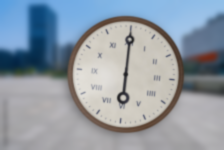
6:00
